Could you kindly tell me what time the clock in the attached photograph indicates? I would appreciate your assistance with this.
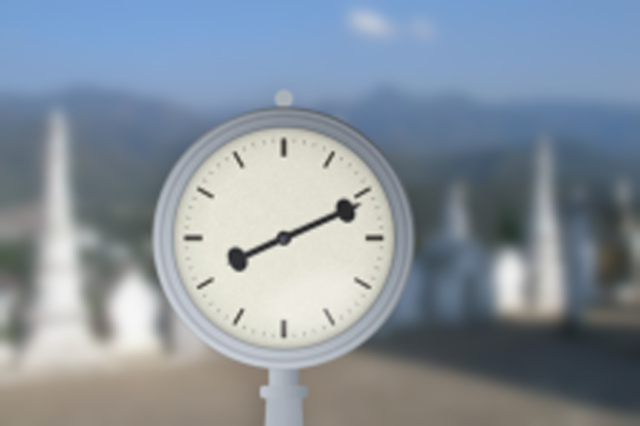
8:11
